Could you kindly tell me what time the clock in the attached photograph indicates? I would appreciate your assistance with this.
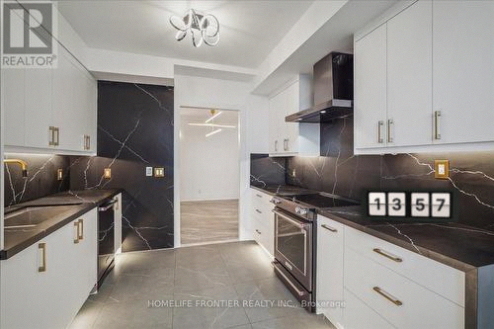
13:57
